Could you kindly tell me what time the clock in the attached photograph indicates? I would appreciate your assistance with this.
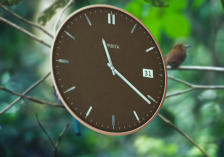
11:21
